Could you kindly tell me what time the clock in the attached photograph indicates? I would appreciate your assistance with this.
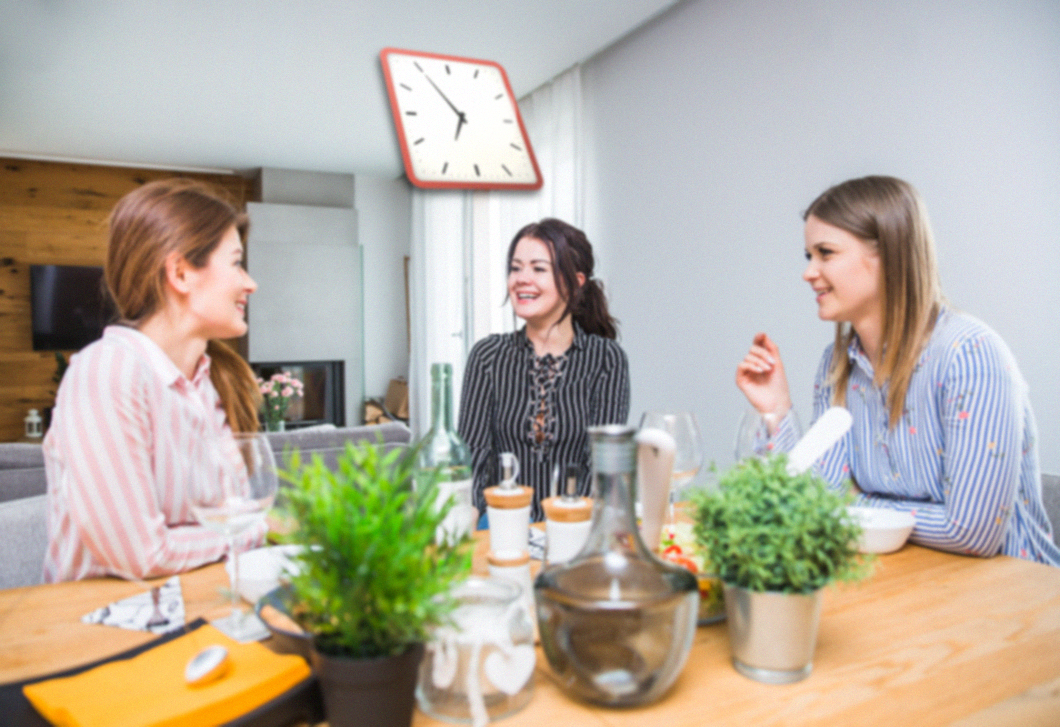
6:55
